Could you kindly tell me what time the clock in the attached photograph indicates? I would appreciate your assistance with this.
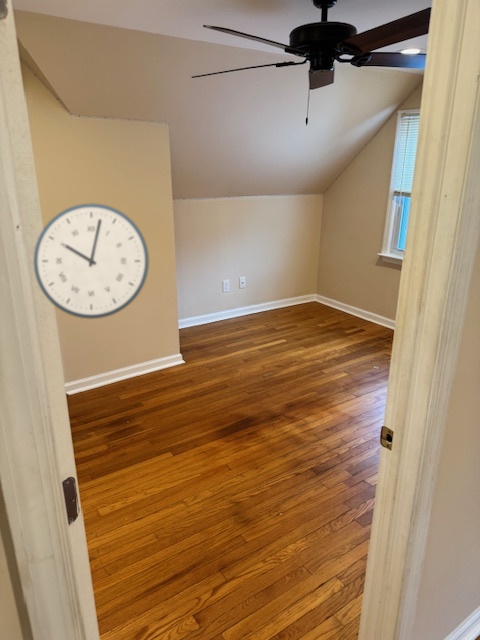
10:02
